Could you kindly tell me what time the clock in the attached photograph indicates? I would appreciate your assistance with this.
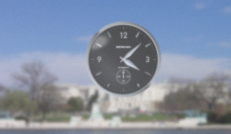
4:08
